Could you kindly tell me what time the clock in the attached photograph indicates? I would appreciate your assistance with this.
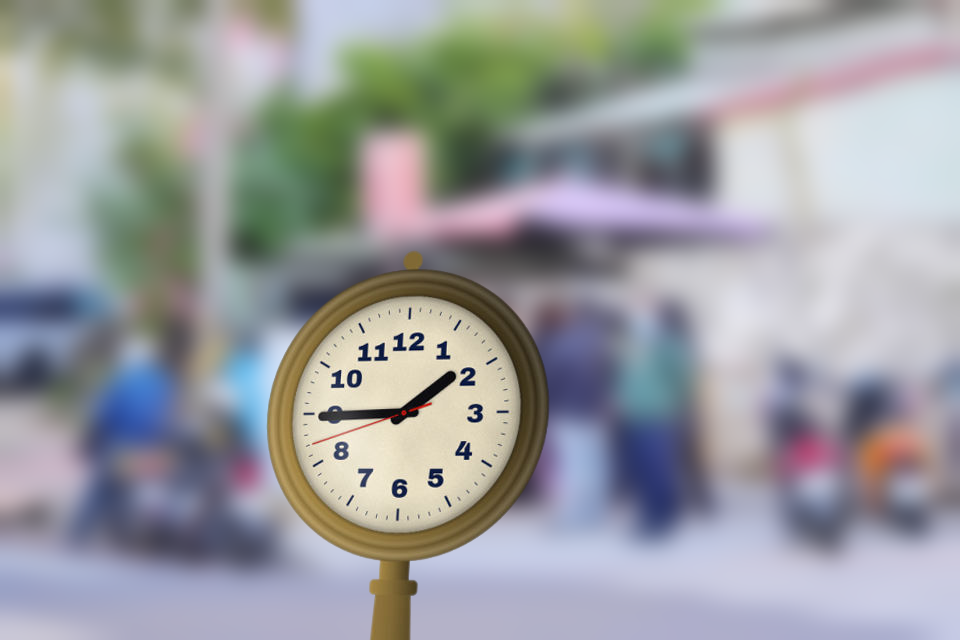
1:44:42
